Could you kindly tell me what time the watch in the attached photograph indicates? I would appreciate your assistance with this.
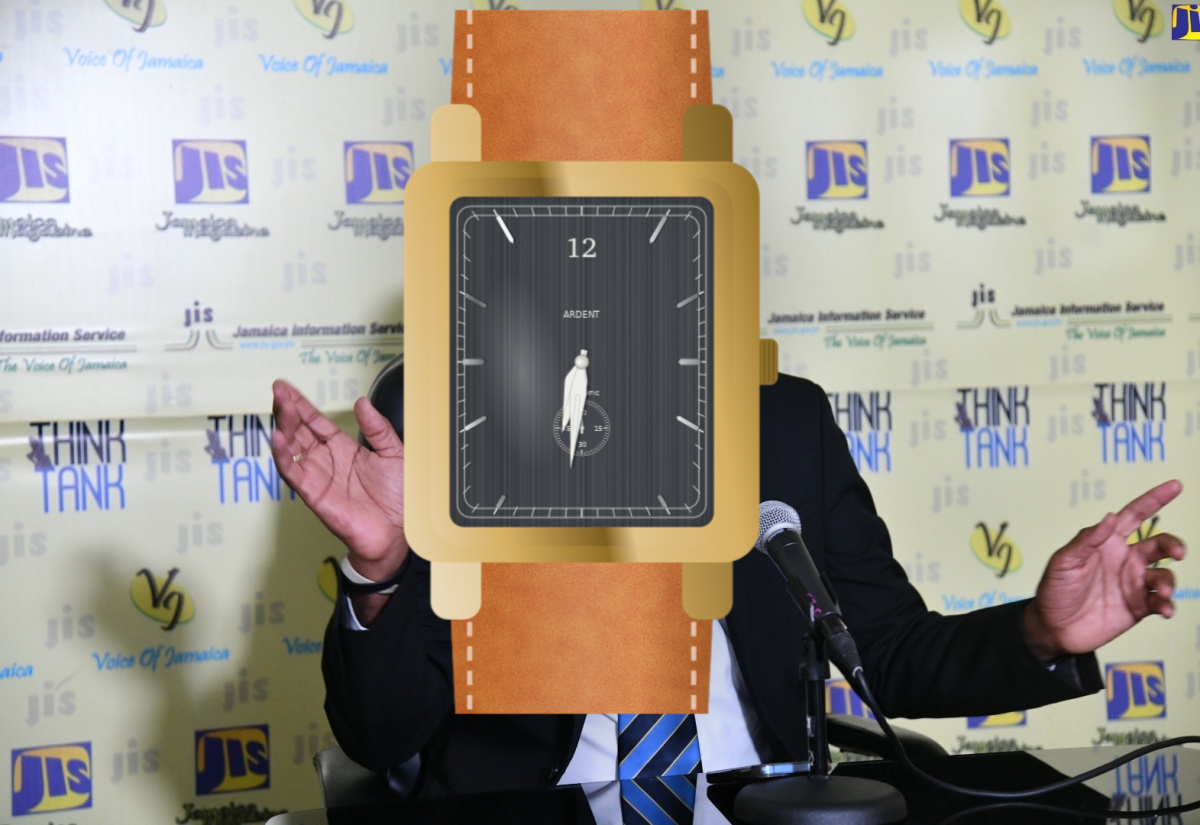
6:31
